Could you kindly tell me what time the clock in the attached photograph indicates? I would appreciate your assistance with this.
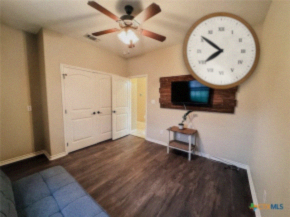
7:51
